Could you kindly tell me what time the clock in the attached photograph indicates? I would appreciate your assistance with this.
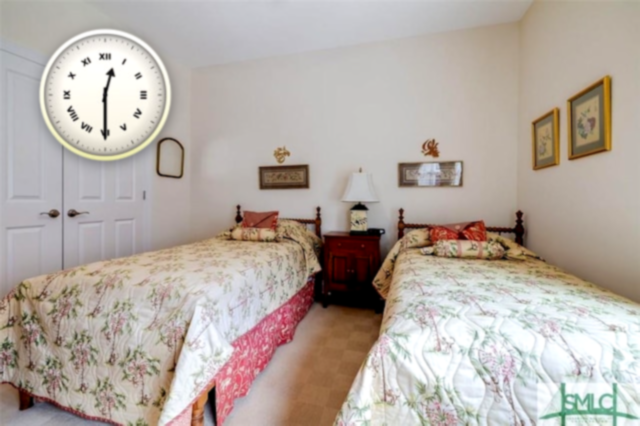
12:30
